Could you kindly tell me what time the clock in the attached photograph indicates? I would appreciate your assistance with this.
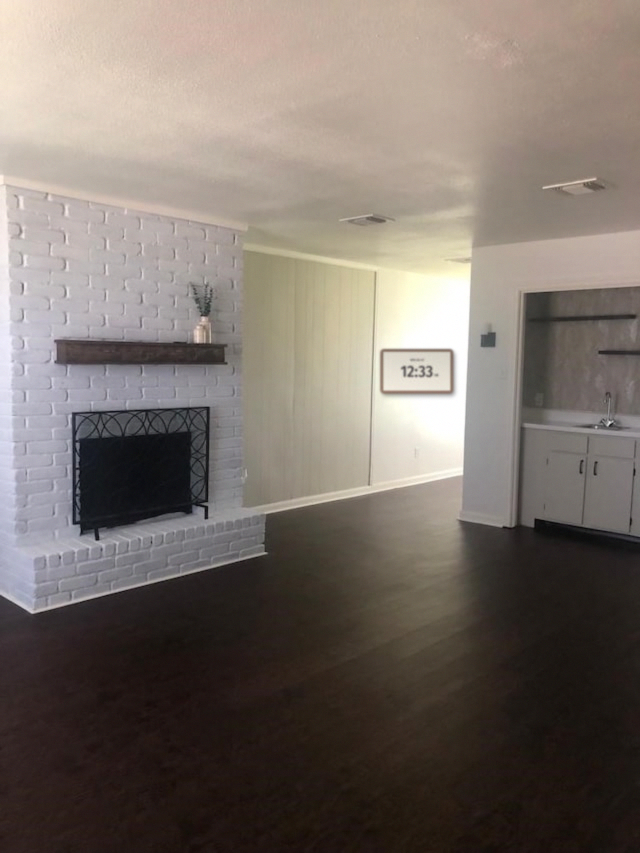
12:33
